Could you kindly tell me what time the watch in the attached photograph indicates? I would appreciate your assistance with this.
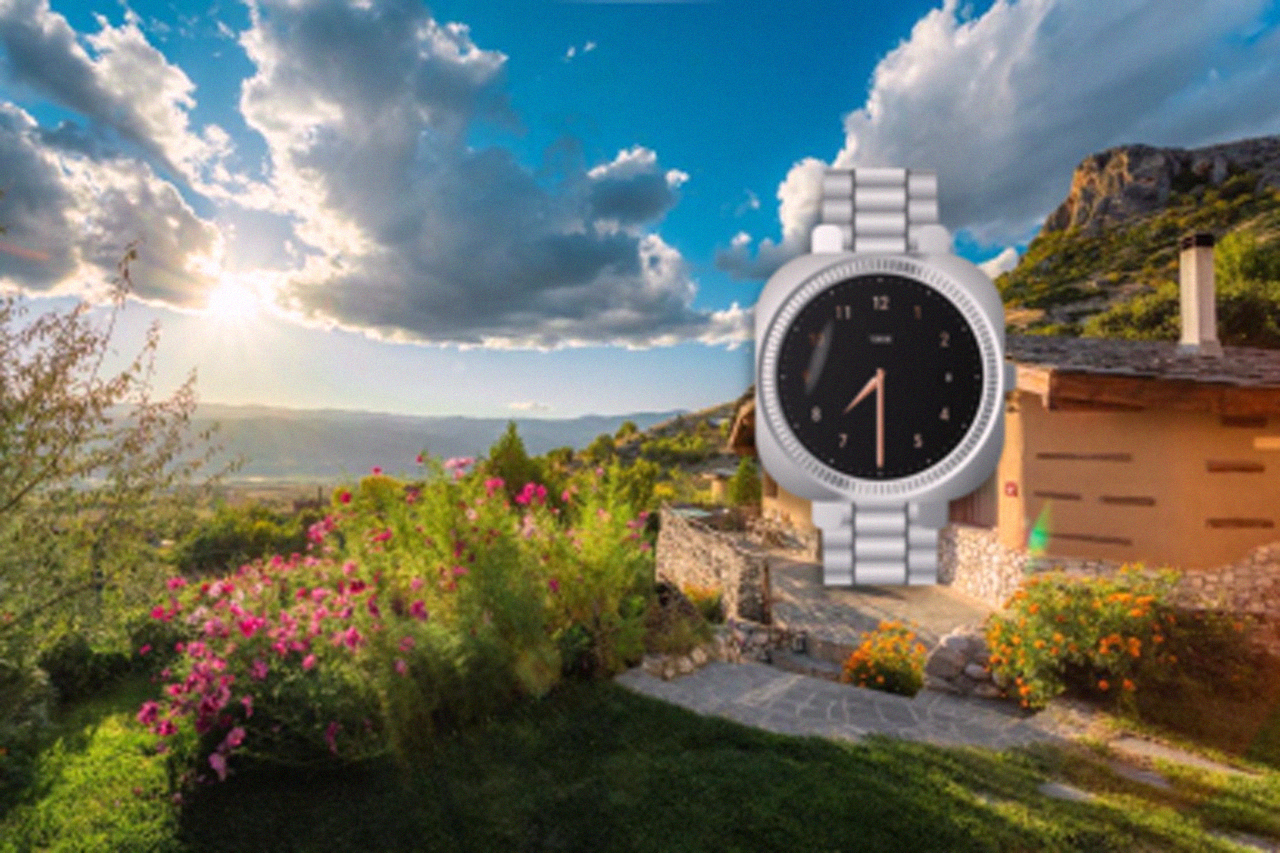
7:30
